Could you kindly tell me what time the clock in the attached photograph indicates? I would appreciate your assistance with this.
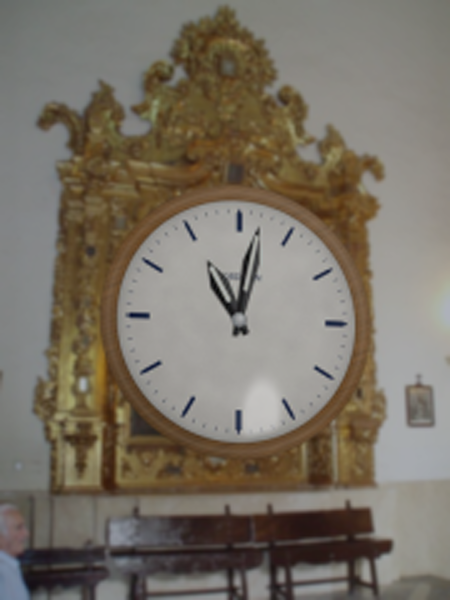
11:02
